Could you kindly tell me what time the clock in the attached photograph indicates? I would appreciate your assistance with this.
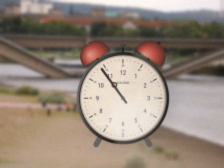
10:54
